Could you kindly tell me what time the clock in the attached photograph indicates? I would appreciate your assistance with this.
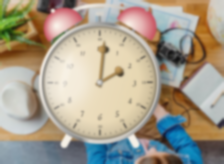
2:01
